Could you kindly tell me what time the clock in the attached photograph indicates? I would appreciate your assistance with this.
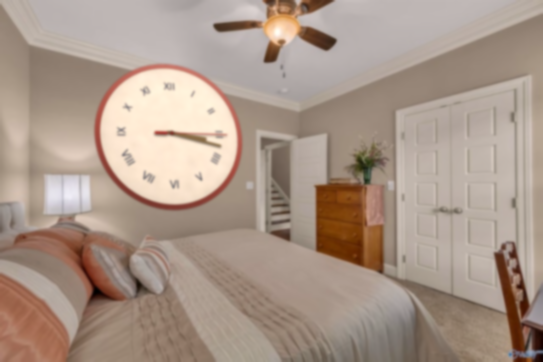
3:17:15
